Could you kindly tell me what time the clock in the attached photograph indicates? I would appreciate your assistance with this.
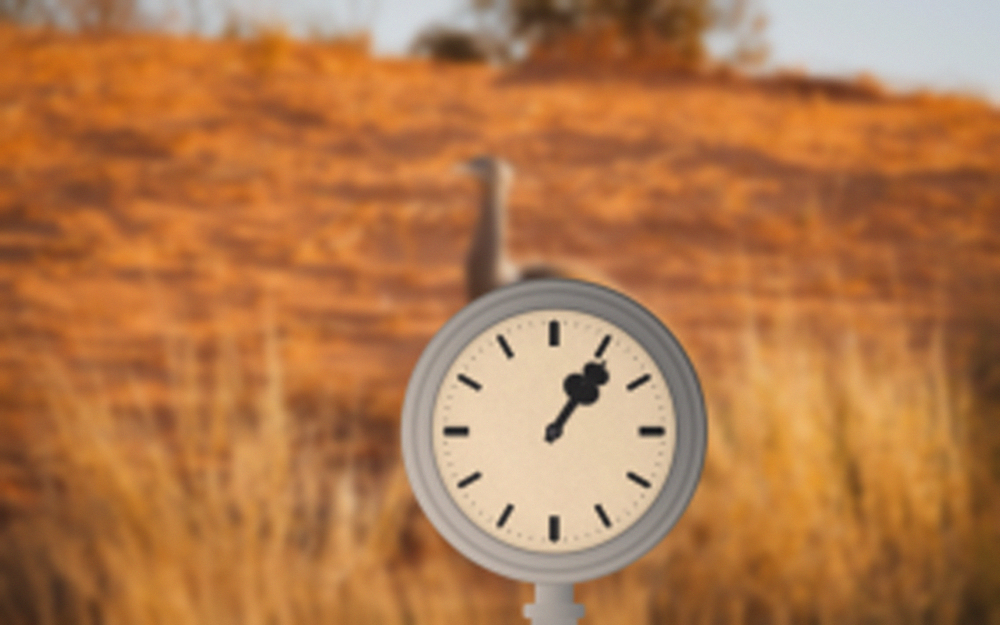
1:06
